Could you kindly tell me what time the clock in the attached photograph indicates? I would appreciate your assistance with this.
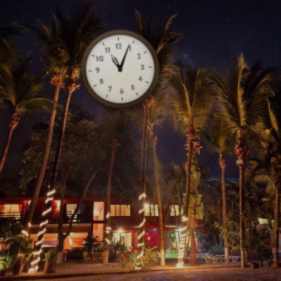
11:04
